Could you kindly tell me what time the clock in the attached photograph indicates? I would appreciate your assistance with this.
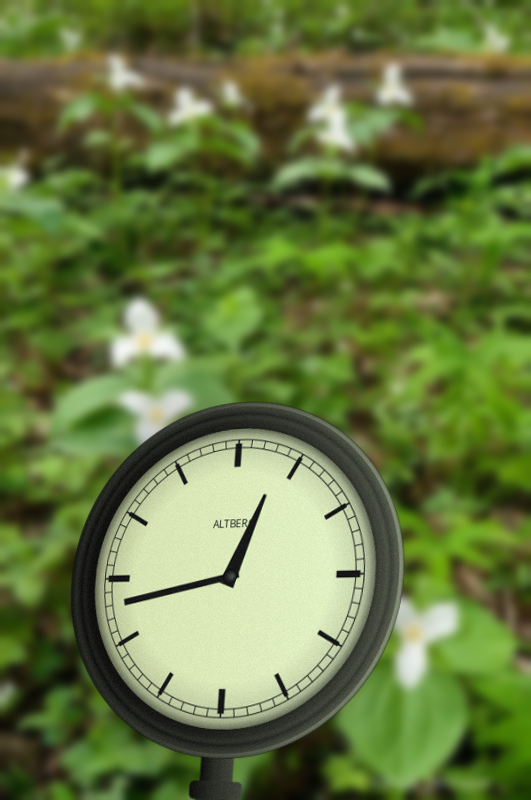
12:43
